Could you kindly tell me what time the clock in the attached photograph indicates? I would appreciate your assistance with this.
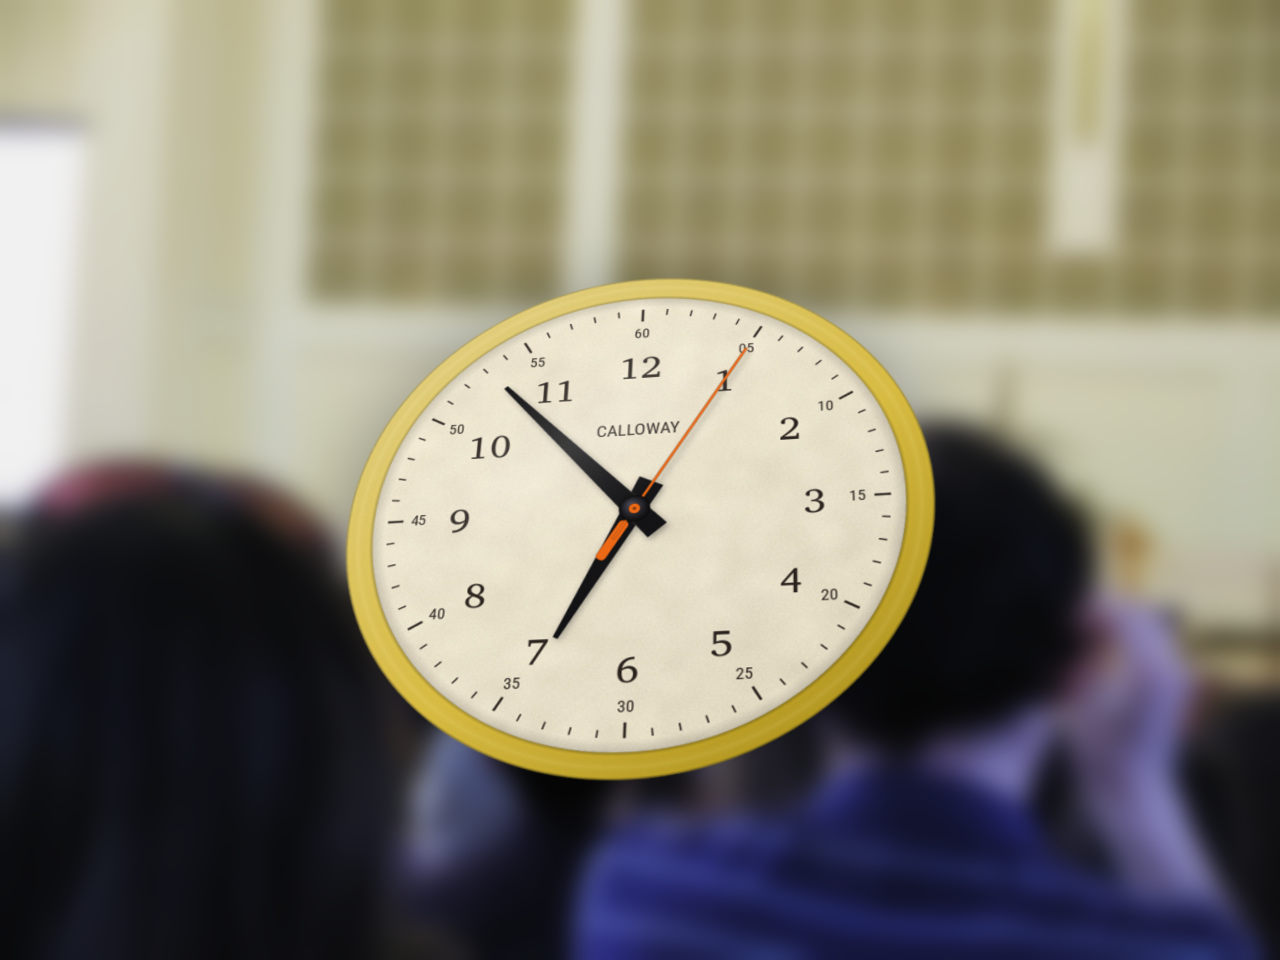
6:53:05
